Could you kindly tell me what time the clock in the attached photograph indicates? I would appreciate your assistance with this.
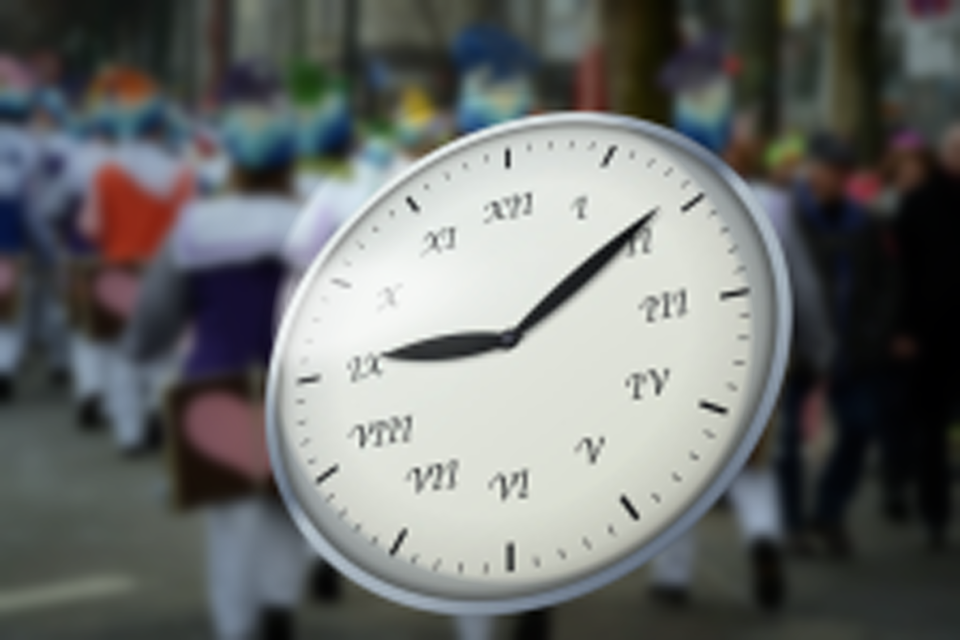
9:09
